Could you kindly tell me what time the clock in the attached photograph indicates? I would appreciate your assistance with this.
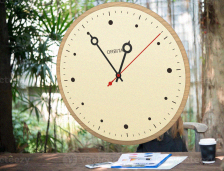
12:55:09
